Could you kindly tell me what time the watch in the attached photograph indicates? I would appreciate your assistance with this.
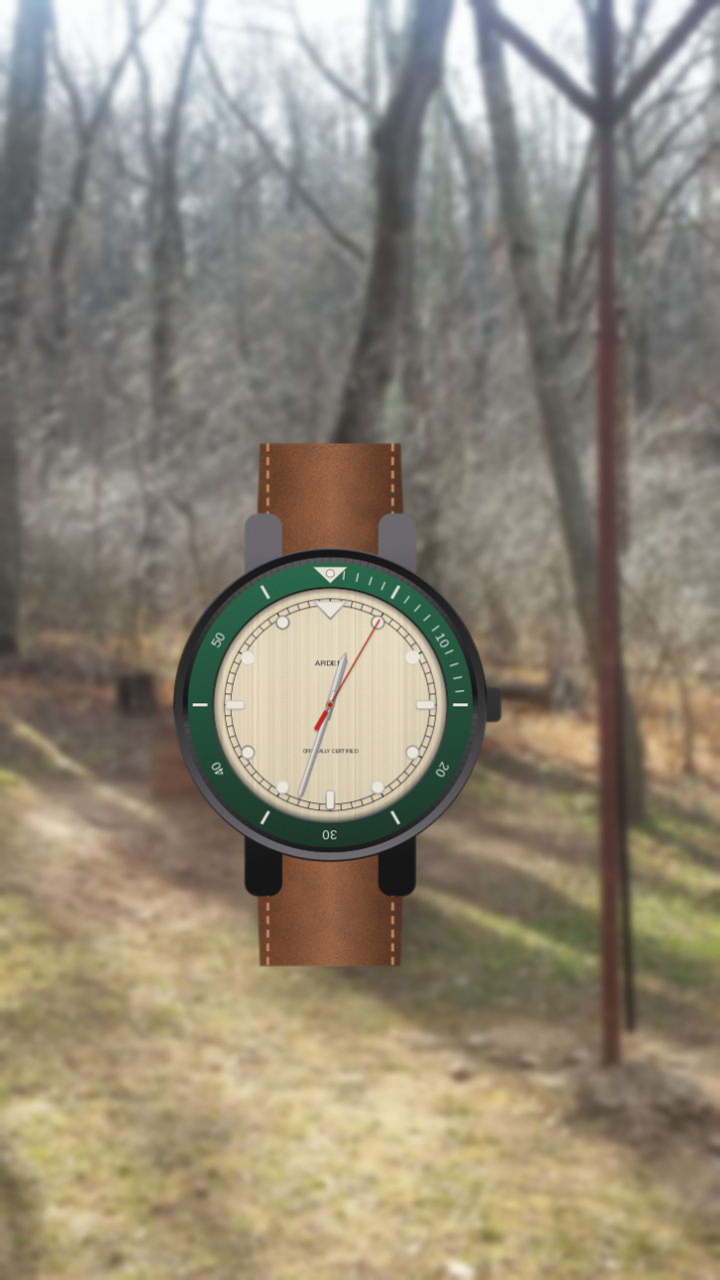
12:33:05
